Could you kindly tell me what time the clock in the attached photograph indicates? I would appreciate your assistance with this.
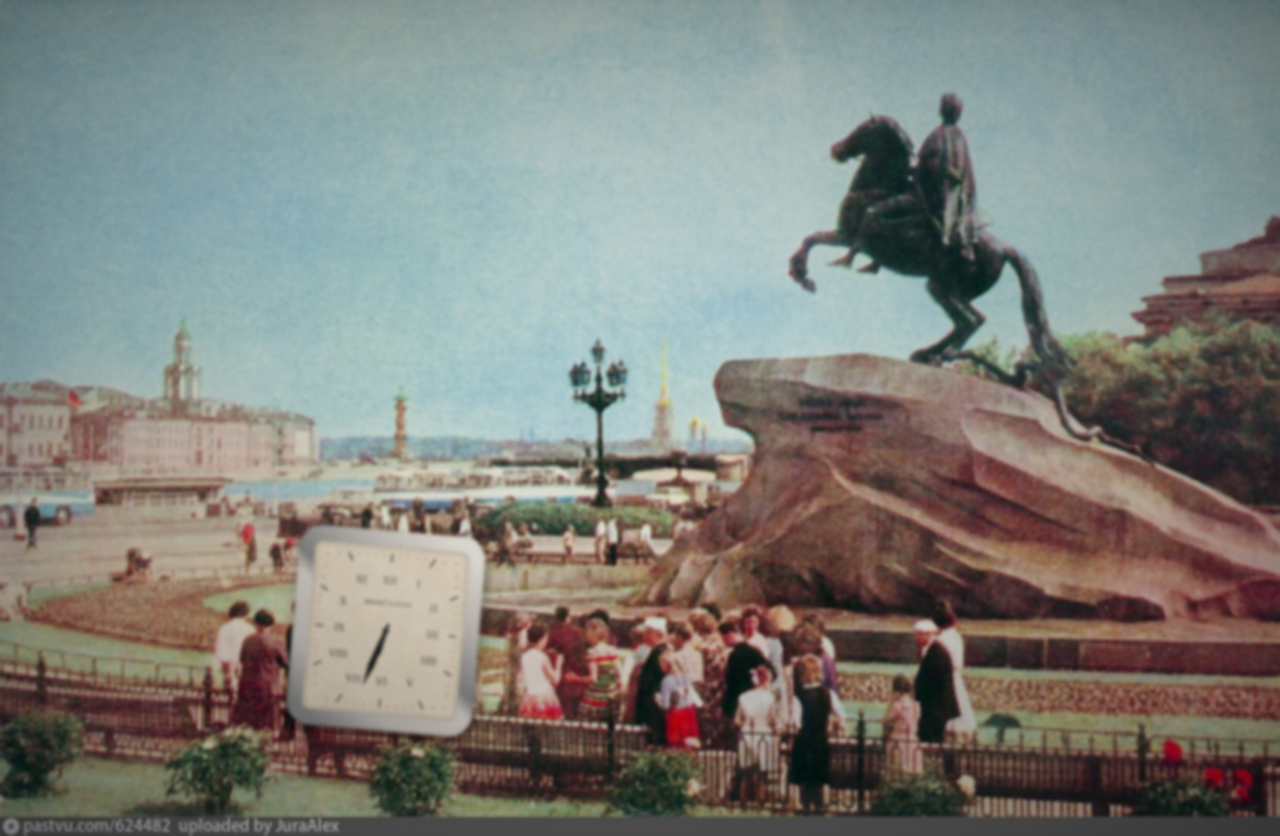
6:33
